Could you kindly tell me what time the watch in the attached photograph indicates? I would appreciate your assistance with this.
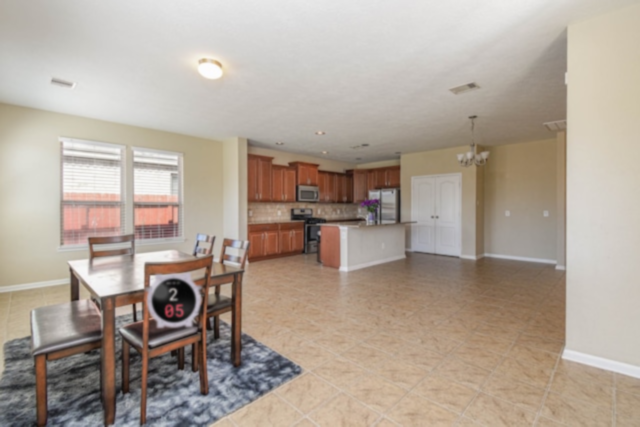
2:05
